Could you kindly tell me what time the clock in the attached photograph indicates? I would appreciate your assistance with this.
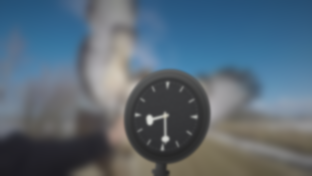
8:29
